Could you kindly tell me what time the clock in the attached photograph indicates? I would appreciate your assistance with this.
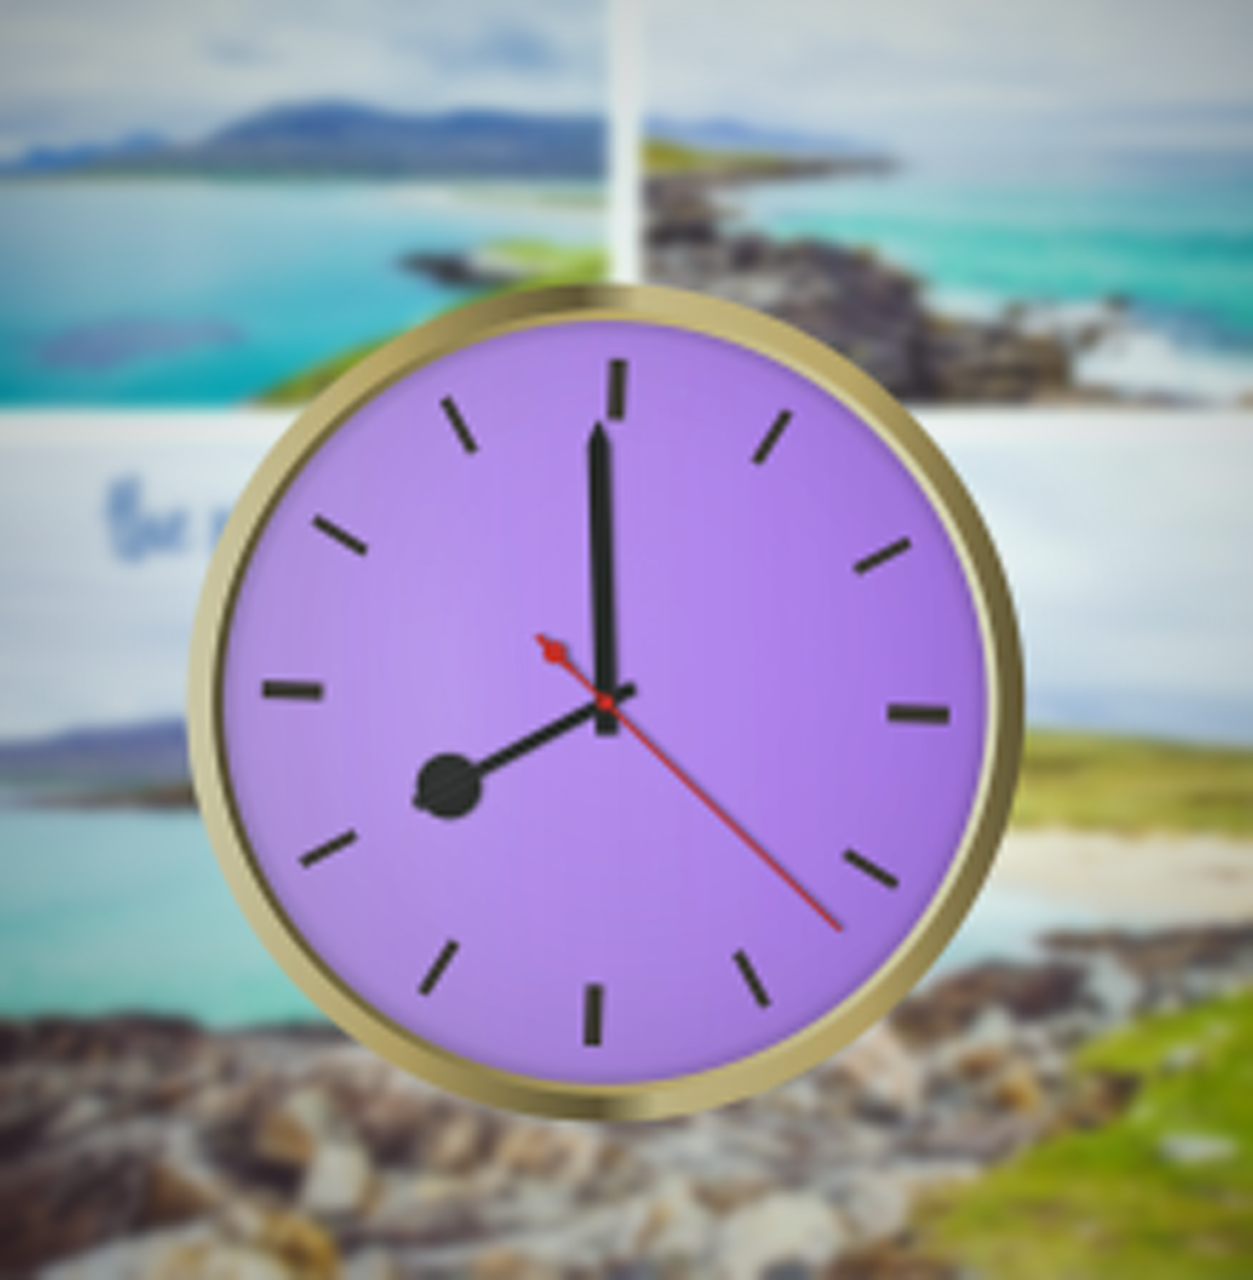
7:59:22
